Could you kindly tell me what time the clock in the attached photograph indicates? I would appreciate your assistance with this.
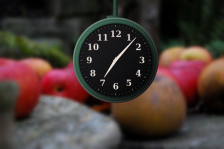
7:07
